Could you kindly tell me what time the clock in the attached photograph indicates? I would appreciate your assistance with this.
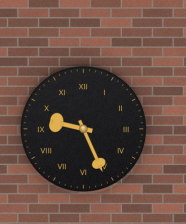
9:26
